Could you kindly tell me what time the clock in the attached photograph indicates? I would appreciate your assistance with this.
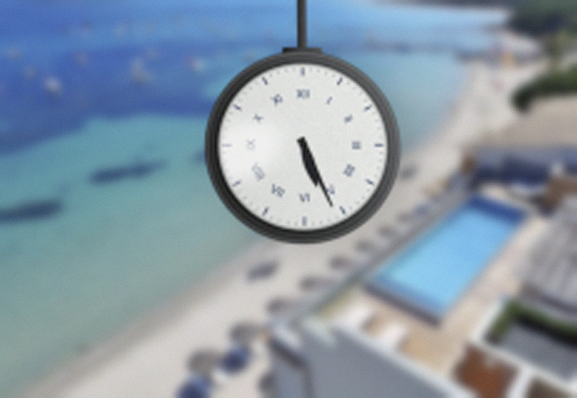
5:26
